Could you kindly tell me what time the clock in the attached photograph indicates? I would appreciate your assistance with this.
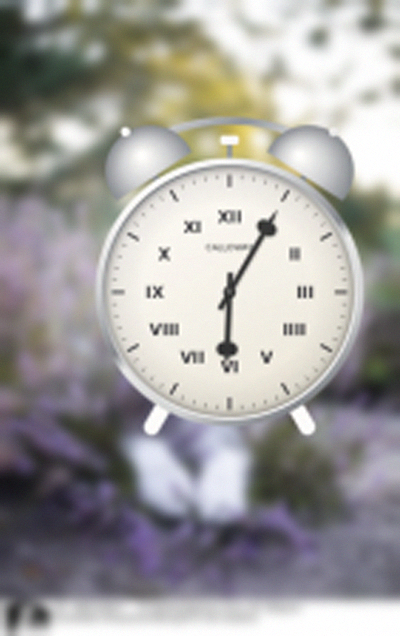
6:05
